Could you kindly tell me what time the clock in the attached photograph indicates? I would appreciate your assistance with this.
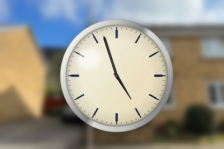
4:57
